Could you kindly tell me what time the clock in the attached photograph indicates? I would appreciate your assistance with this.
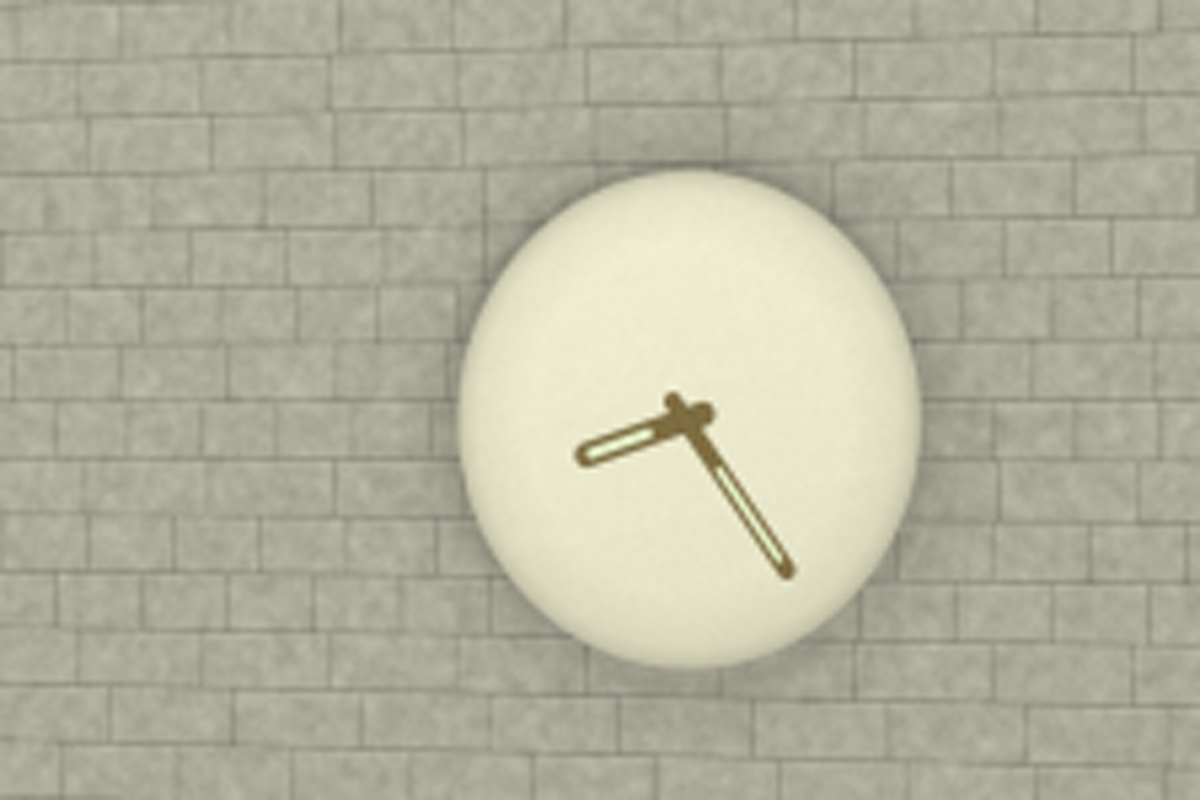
8:24
